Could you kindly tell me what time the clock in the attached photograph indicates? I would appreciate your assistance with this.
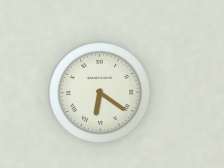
6:21
